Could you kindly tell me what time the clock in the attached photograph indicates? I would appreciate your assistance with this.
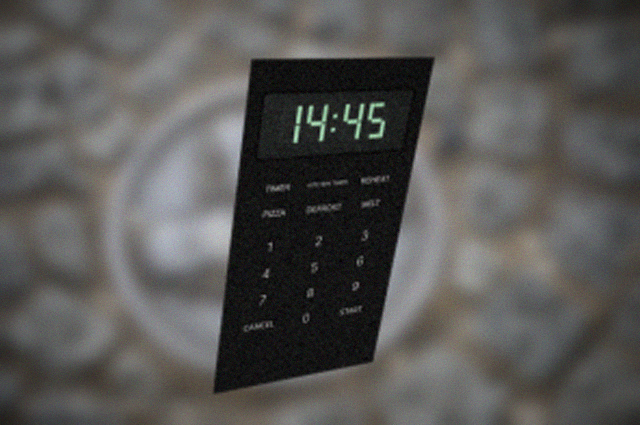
14:45
